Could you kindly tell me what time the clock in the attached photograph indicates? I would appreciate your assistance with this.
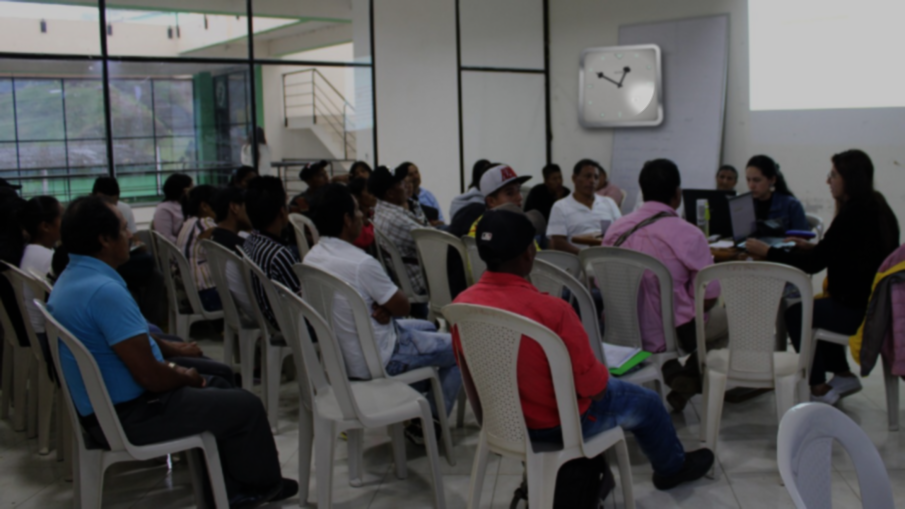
12:50
